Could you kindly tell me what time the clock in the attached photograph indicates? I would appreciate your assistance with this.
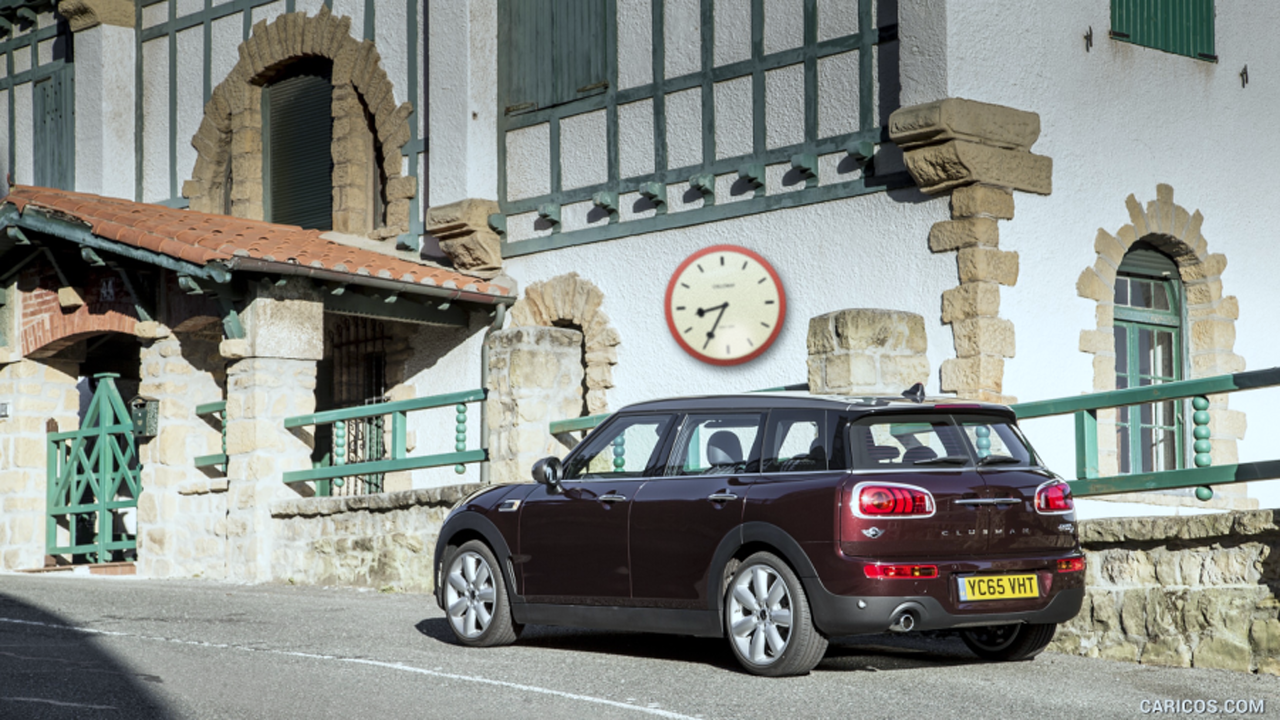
8:35
